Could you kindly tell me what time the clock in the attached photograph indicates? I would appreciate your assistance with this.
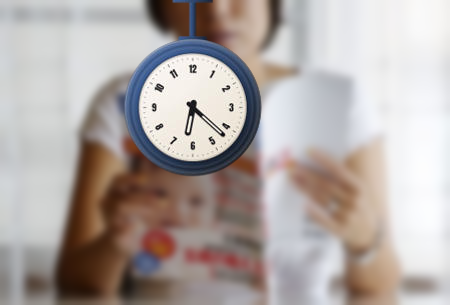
6:22
